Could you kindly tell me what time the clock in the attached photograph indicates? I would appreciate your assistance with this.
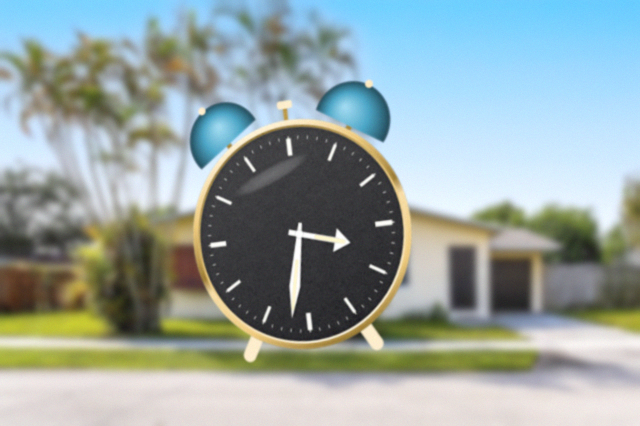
3:32
